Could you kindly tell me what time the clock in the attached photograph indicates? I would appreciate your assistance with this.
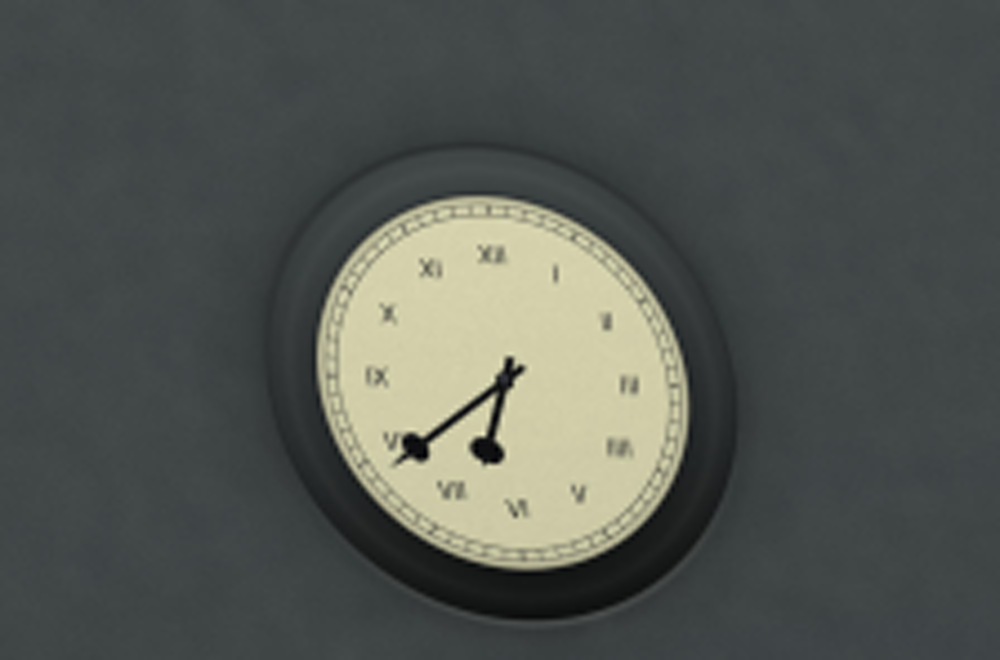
6:39
